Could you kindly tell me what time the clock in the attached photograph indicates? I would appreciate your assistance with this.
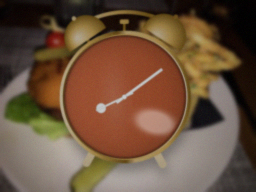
8:09
